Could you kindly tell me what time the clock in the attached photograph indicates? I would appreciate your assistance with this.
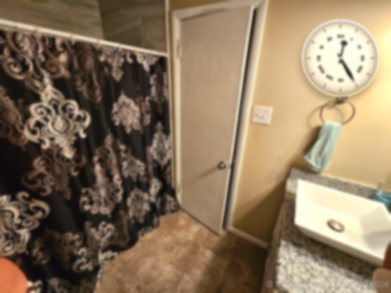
12:25
